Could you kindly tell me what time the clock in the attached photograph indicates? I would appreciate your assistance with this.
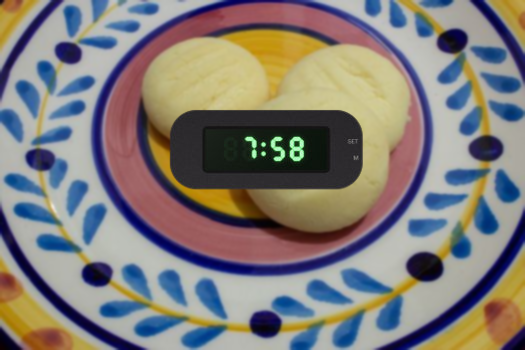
7:58
